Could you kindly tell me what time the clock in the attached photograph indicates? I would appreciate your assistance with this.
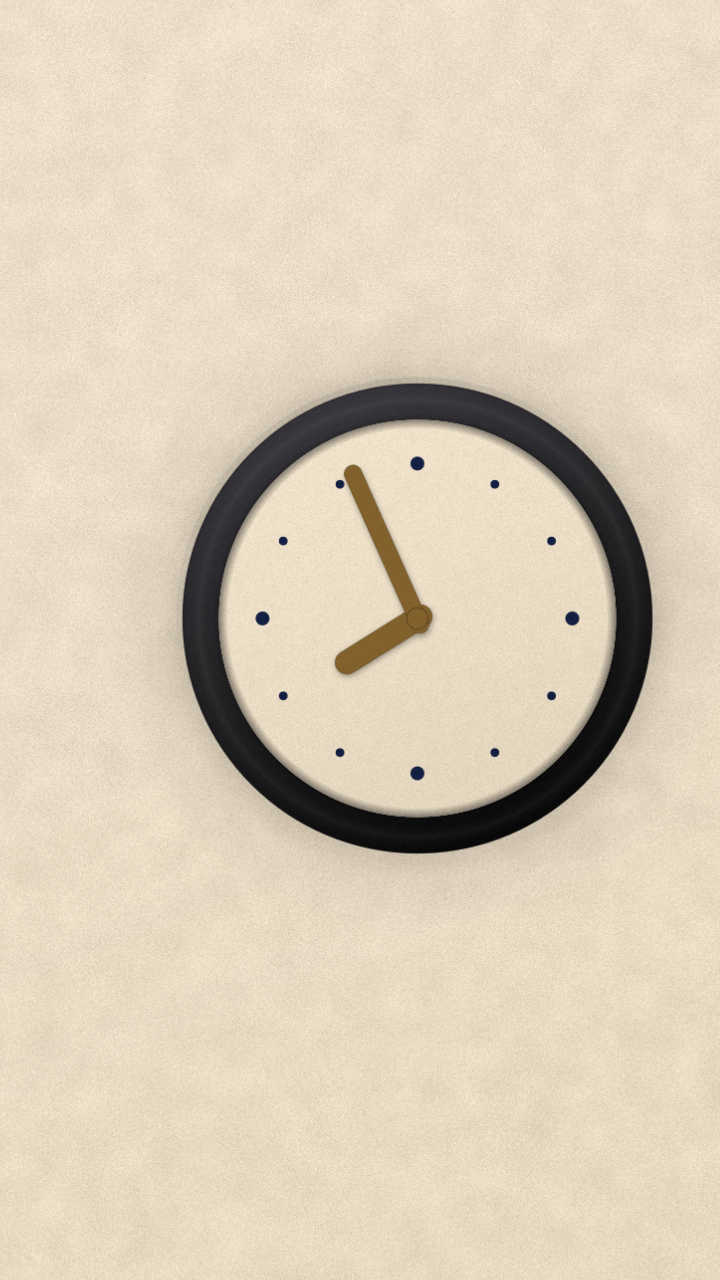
7:56
